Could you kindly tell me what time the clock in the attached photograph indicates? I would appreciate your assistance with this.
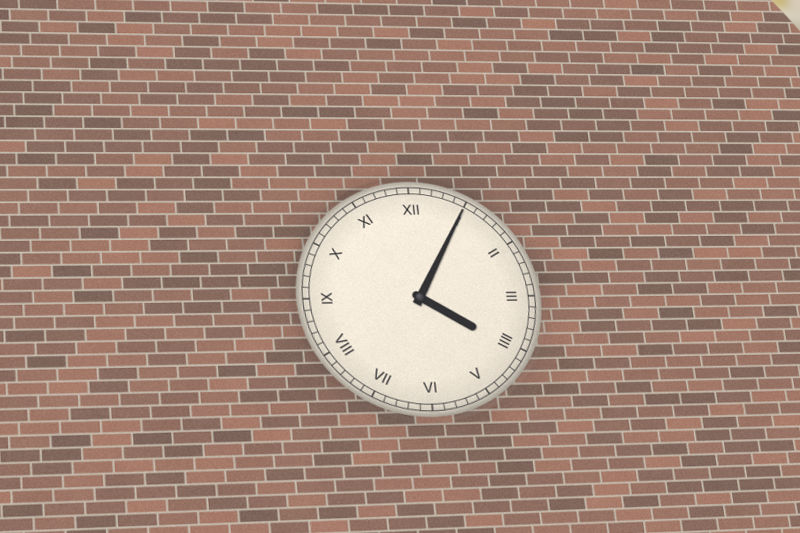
4:05
